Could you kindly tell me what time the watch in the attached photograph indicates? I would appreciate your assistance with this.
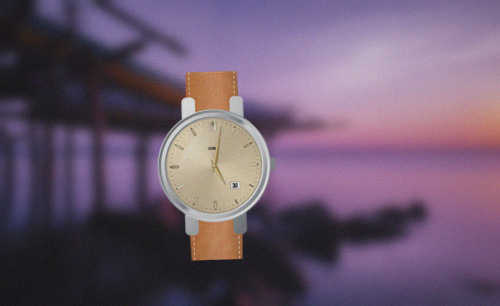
5:02
